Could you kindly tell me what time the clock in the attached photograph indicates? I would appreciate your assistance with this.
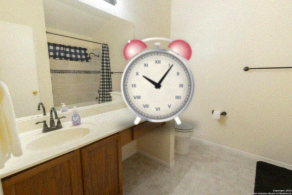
10:06
